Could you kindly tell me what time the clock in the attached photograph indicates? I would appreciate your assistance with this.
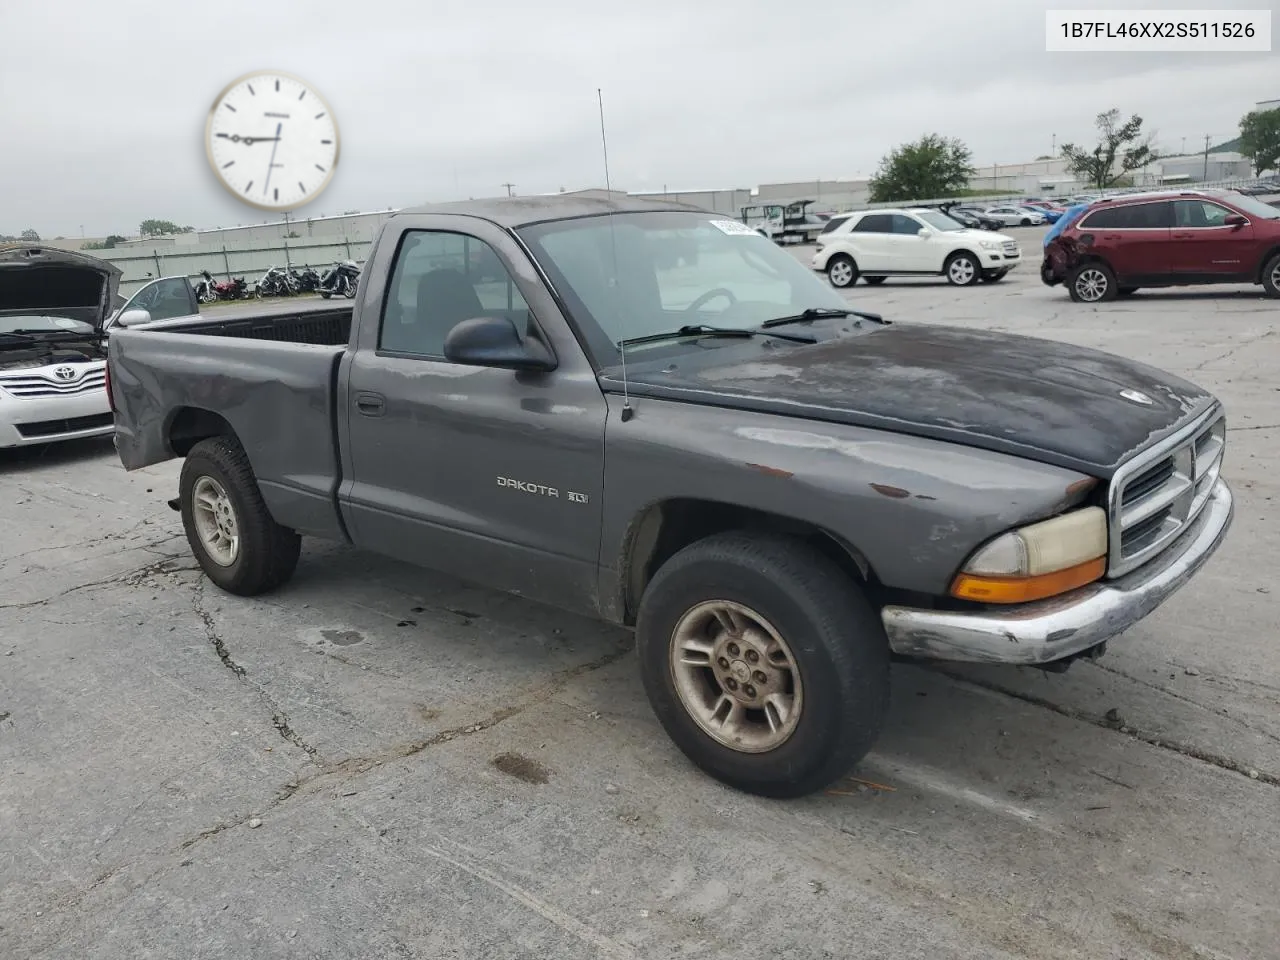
8:44:32
